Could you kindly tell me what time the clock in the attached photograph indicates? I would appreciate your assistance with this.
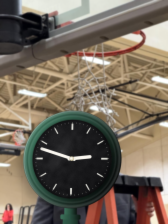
2:48
